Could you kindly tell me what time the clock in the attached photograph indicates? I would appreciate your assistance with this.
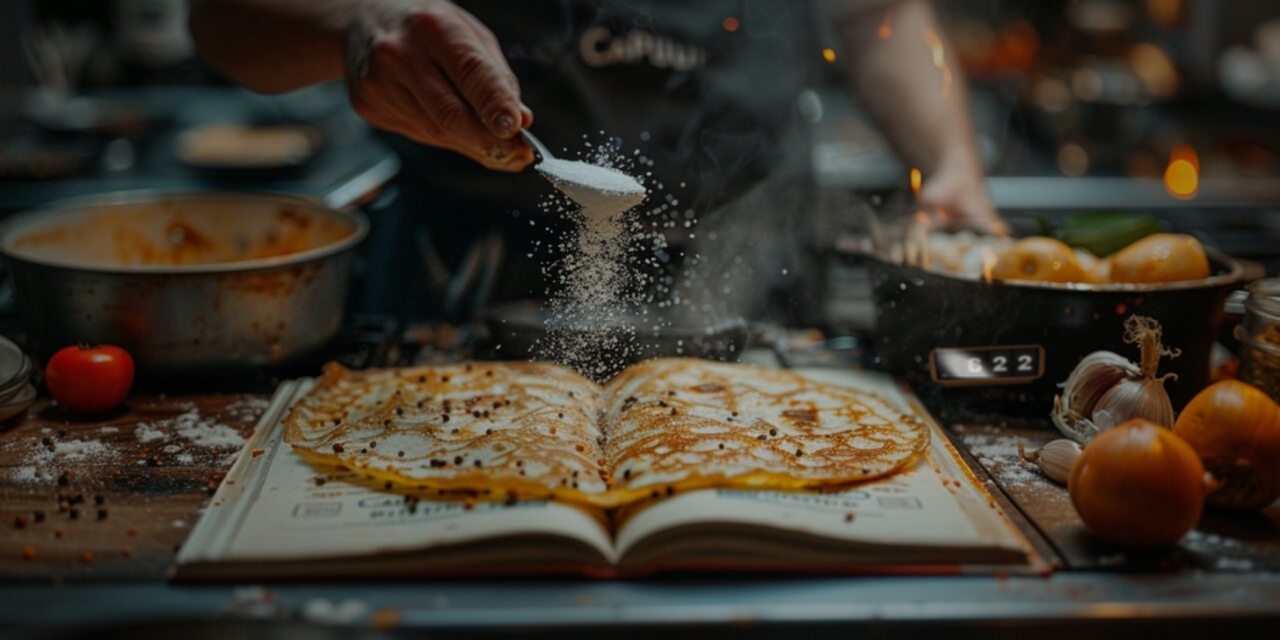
6:22
